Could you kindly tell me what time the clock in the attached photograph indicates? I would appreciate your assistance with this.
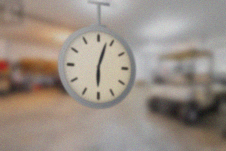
6:03
